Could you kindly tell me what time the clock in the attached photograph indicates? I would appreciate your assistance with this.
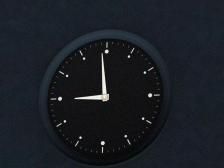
8:59
